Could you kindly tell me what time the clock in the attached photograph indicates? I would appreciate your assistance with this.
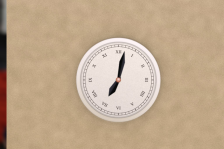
7:02
